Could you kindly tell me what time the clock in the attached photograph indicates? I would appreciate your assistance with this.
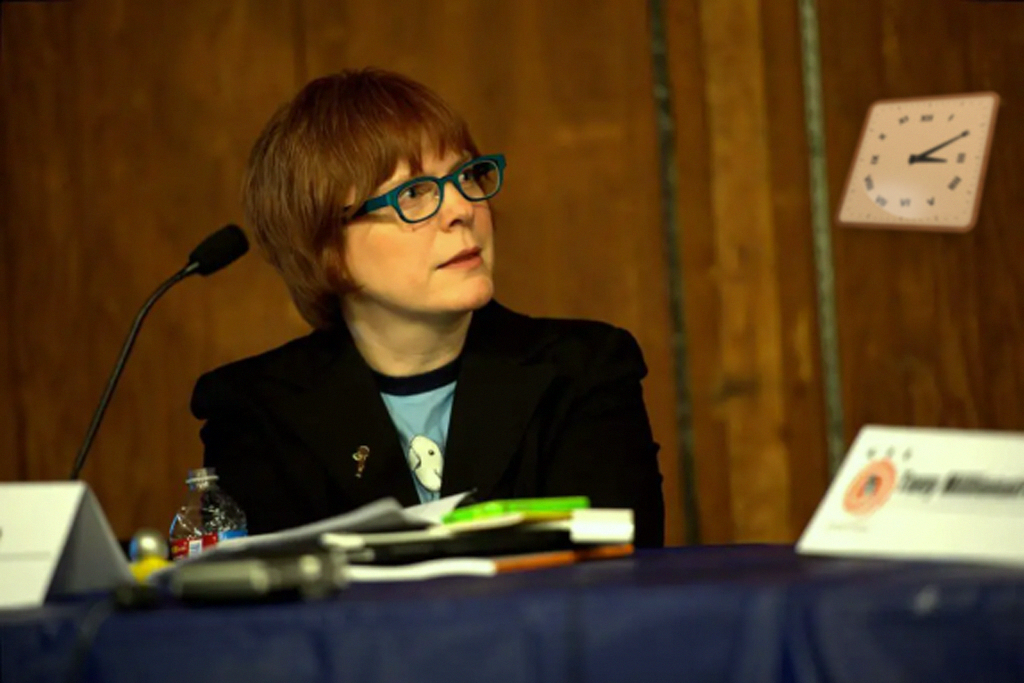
3:10
